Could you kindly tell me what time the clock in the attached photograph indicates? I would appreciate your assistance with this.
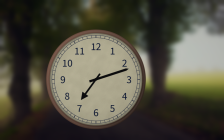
7:12
